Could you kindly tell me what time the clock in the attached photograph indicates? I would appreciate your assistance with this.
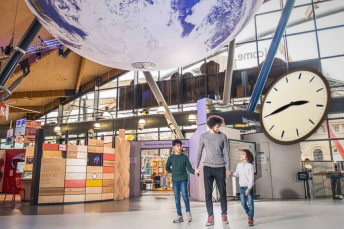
2:40
